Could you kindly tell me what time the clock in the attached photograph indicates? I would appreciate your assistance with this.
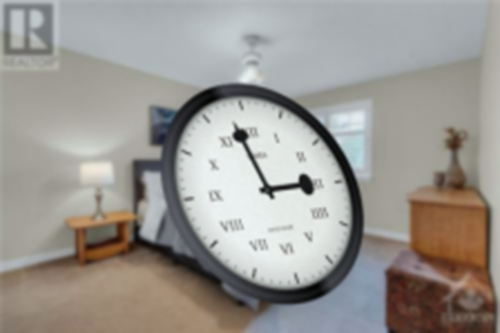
2:58
